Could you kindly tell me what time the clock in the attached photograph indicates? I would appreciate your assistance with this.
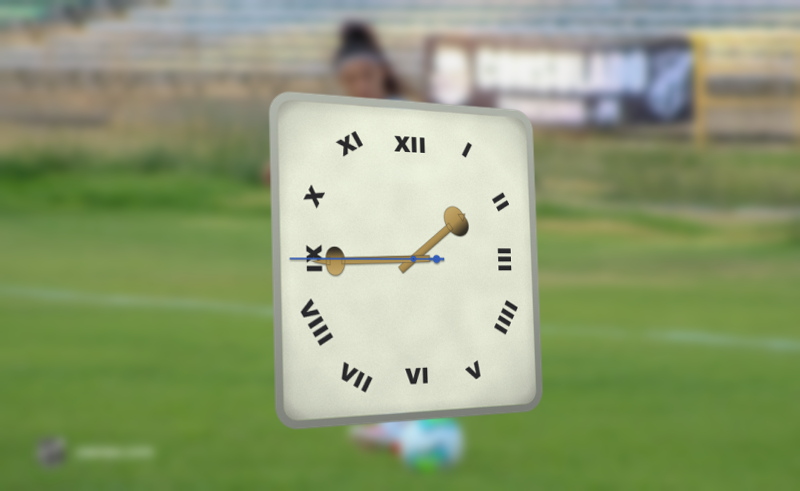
1:44:45
